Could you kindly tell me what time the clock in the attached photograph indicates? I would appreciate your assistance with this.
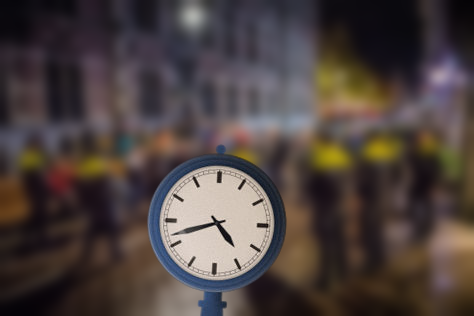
4:42
